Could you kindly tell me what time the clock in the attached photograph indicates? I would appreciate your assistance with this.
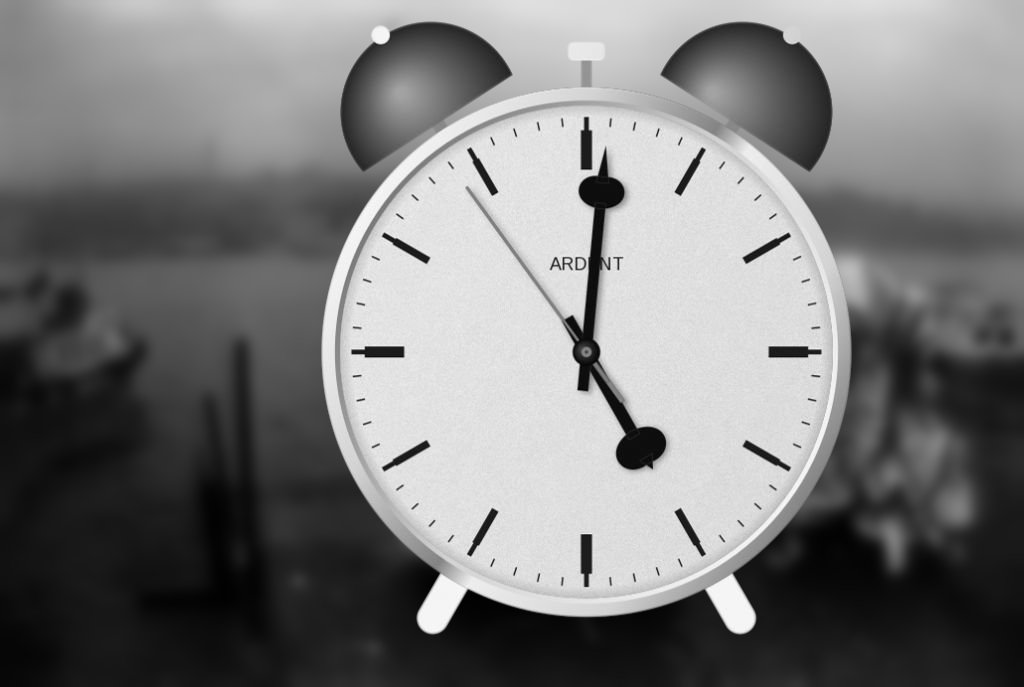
5:00:54
